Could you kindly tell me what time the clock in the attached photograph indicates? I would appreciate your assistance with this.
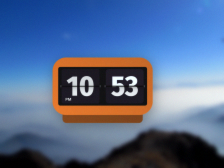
10:53
